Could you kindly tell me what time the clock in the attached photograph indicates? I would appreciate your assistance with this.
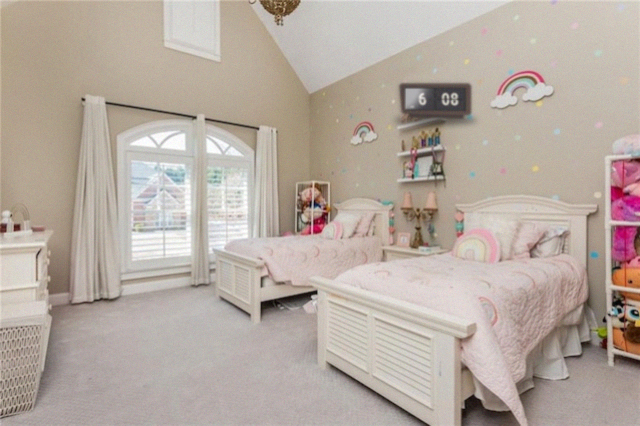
6:08
